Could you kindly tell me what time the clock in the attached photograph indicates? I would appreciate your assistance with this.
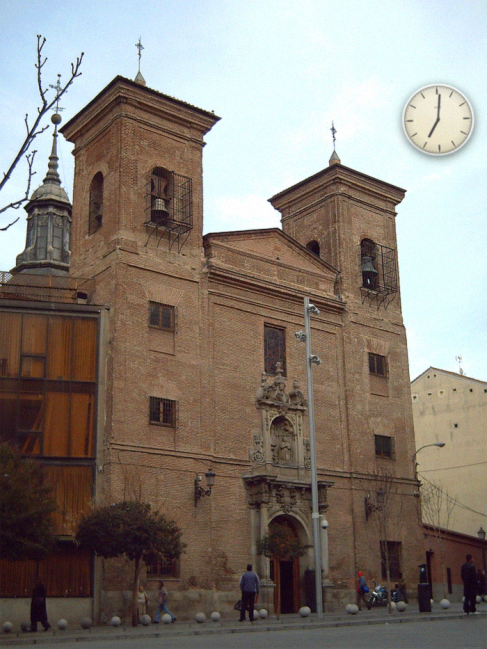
7:01
